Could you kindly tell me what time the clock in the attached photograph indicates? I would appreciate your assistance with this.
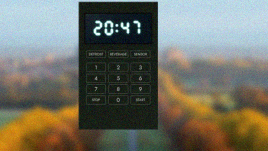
20:47
